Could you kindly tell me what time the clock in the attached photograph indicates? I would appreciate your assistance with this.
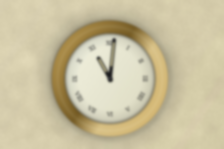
11:01
